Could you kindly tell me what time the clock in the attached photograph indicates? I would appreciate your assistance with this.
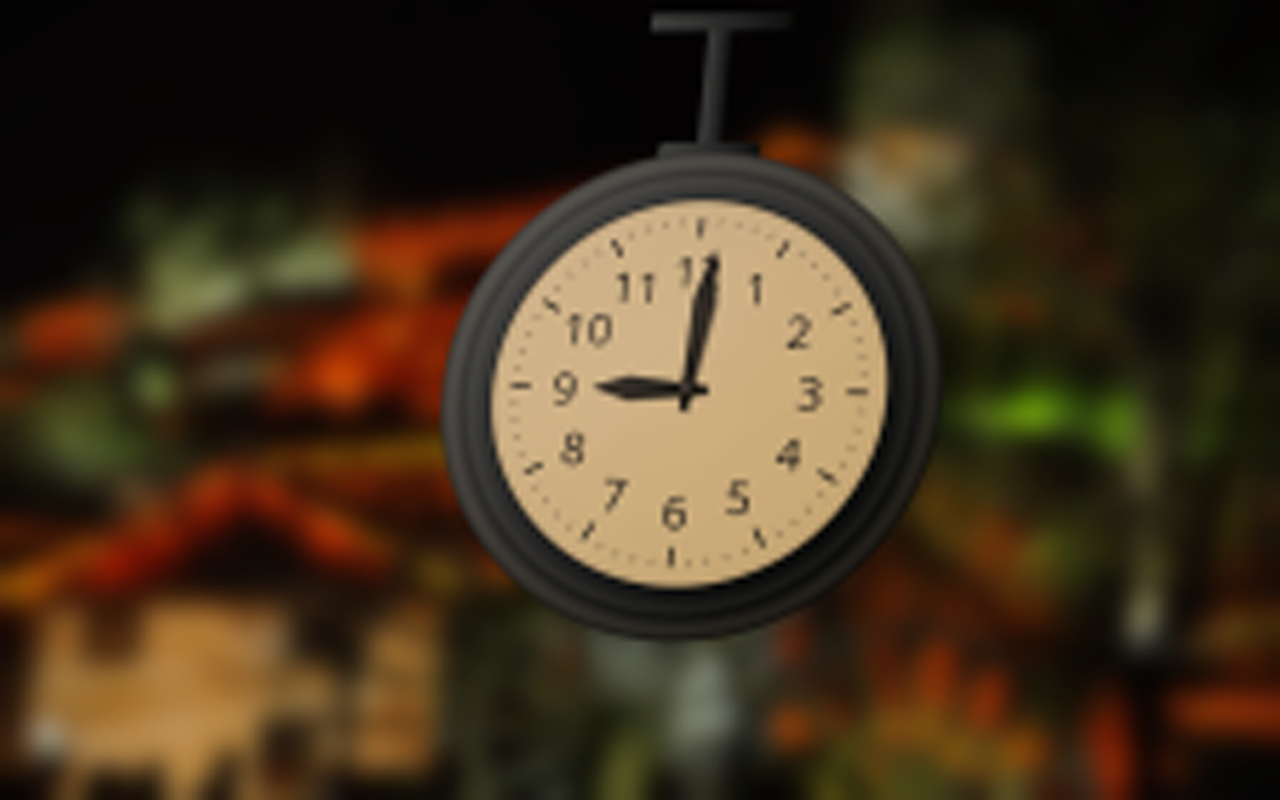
9:01
